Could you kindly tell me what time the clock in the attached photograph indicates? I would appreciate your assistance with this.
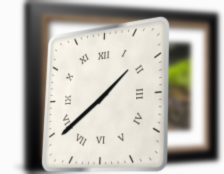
1:39
